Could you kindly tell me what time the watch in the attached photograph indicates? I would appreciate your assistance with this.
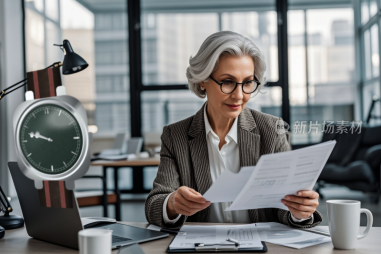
9:48
